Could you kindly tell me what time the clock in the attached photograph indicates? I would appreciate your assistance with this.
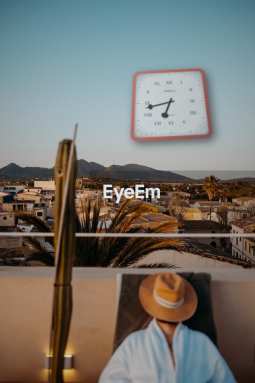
6:43
